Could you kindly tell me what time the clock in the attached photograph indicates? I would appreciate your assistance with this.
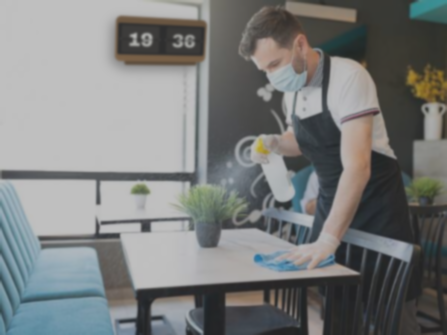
19:36
